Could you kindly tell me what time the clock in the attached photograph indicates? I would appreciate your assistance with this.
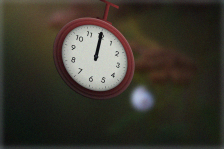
12:00
